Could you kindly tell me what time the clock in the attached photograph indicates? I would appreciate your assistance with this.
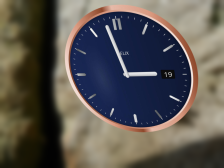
2:58
